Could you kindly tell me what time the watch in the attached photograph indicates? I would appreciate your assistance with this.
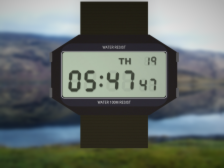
5:47:47
